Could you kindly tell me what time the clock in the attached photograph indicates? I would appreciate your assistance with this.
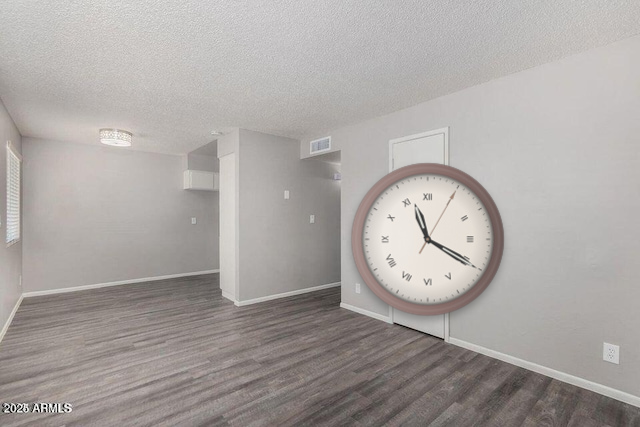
11:20:05
